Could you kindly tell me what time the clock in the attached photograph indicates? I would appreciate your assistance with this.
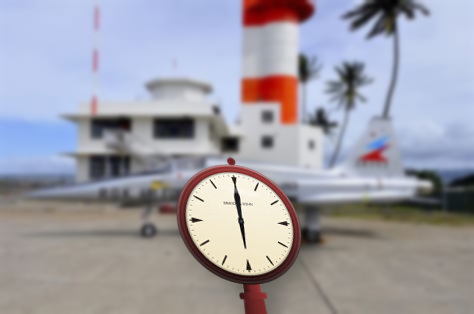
6:00
